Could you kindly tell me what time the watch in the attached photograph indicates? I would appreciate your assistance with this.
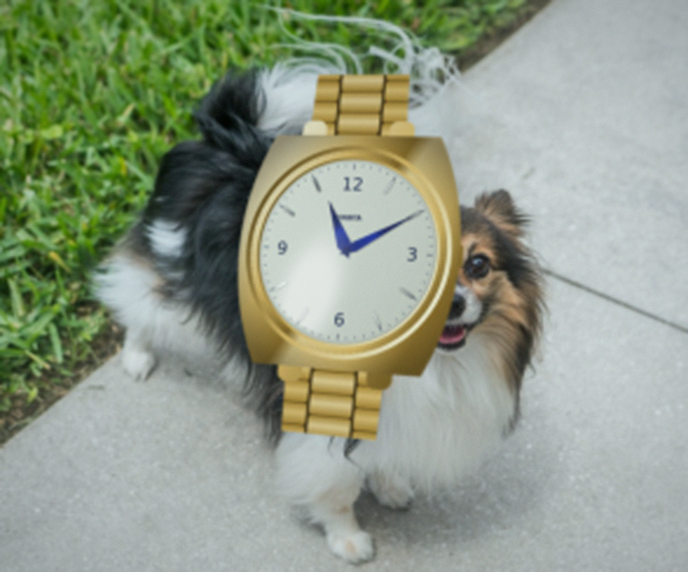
11:10
